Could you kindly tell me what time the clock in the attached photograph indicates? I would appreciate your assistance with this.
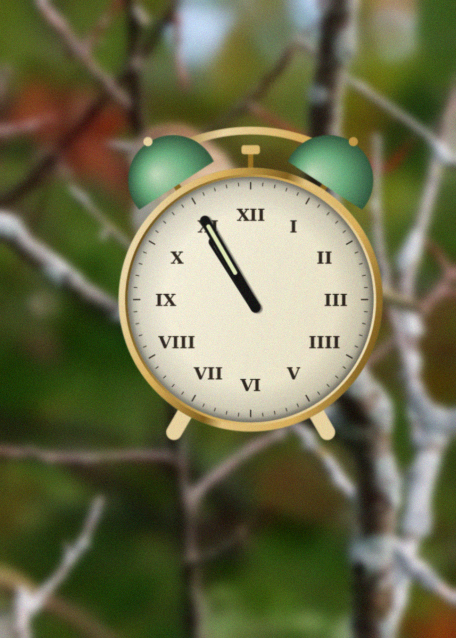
10:55
